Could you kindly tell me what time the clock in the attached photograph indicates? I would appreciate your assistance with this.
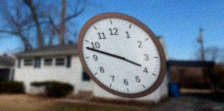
3:48
